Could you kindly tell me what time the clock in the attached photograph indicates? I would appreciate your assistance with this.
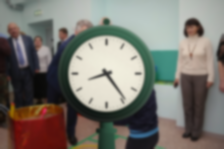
8:24
